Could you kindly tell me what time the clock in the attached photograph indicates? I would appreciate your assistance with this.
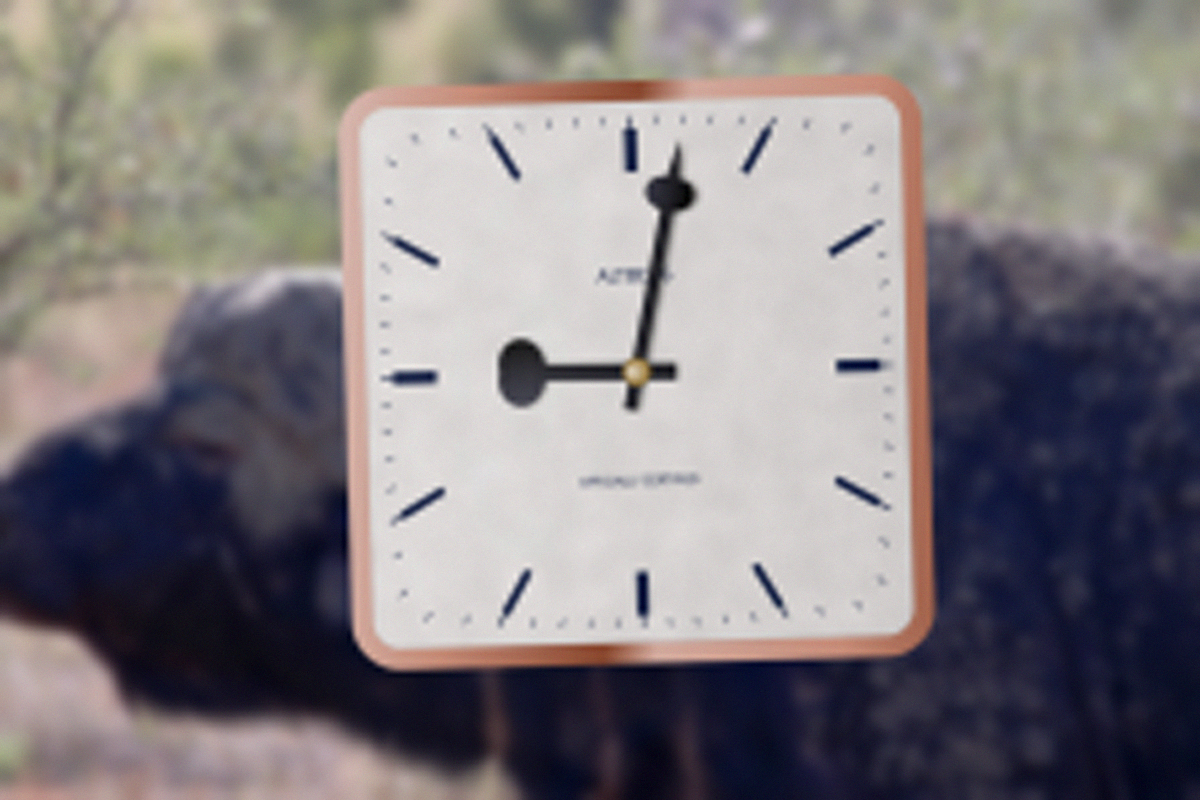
9:02
